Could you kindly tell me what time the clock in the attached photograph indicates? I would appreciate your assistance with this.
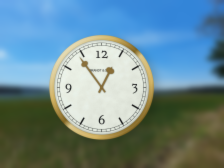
12:54
